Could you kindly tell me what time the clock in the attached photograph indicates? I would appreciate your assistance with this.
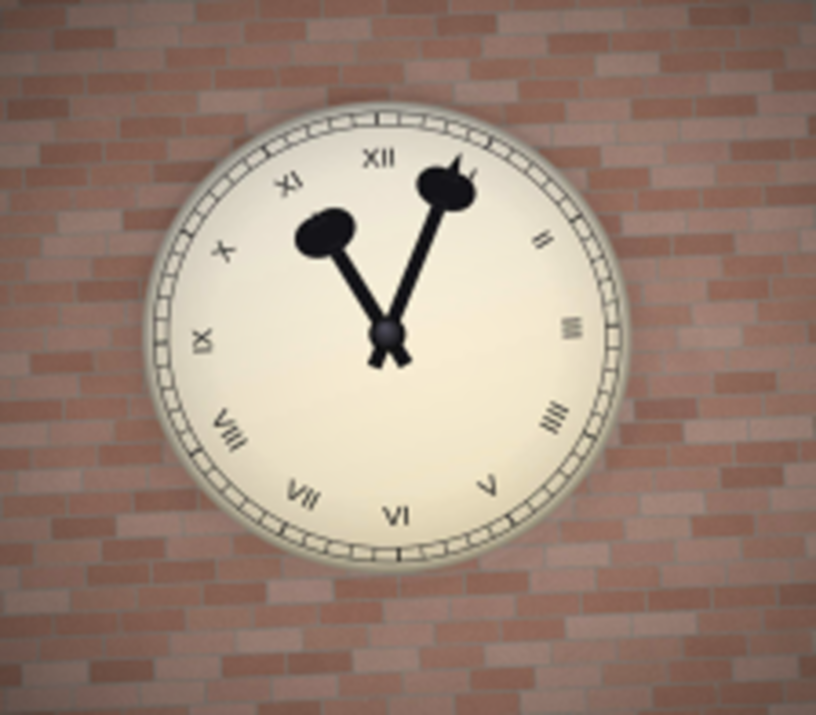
11:04
